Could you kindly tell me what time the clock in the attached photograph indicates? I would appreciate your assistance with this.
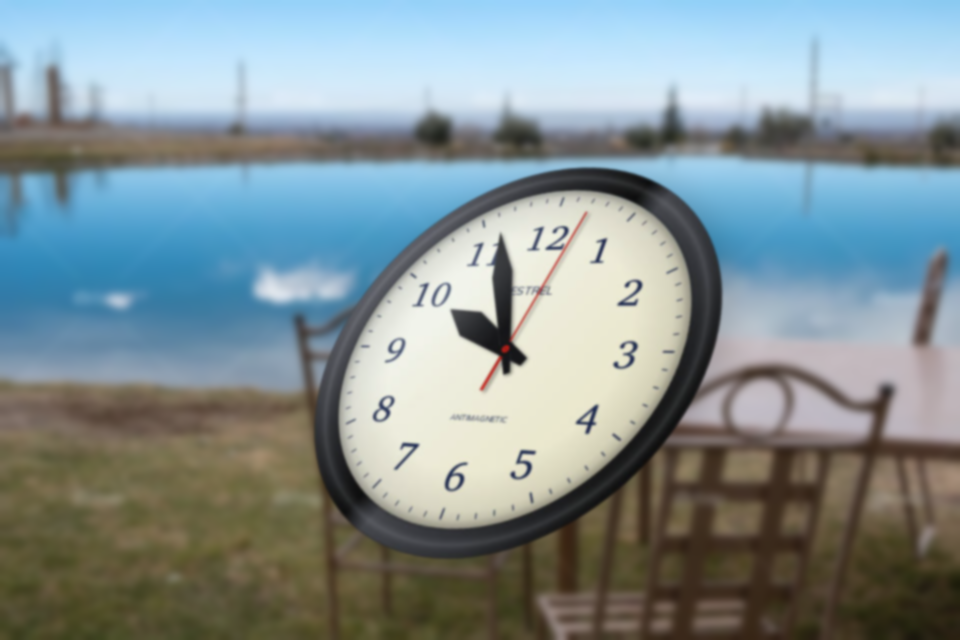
9:56:02
